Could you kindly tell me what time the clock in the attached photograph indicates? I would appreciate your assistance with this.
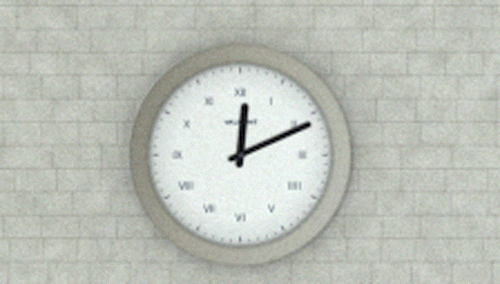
12:11
